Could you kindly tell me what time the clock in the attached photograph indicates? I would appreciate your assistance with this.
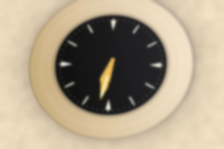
6:32
